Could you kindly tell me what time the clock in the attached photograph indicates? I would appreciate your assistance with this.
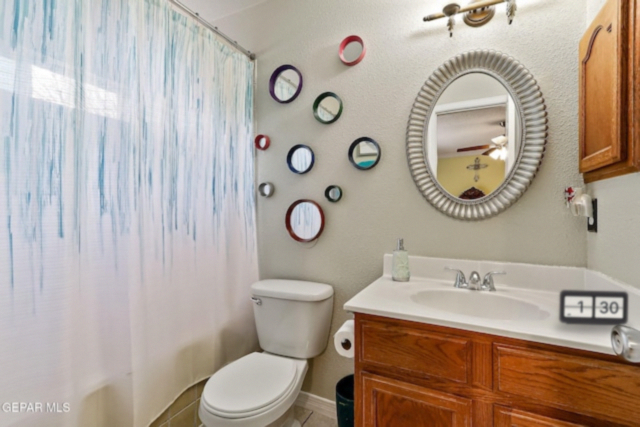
1:30
